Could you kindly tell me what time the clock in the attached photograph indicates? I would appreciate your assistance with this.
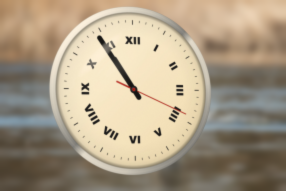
10:54:19
